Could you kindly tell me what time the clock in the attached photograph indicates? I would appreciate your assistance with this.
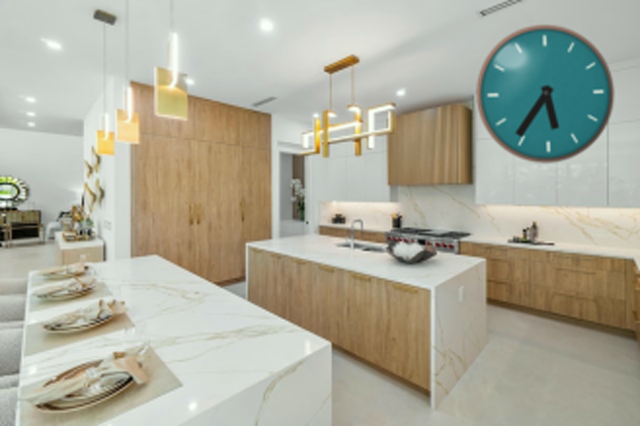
5:36
